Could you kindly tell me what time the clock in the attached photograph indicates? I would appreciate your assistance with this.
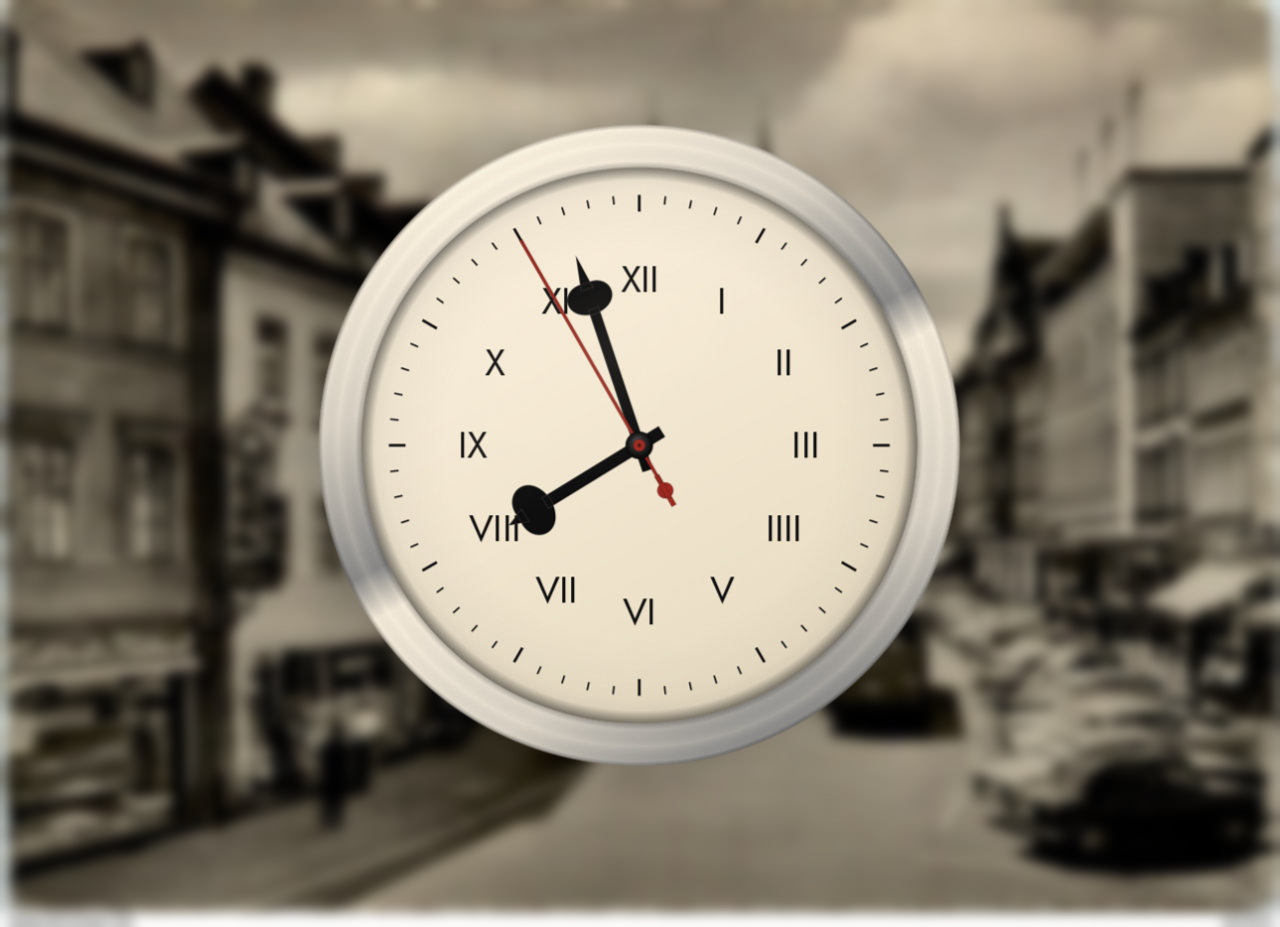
7:56:55
